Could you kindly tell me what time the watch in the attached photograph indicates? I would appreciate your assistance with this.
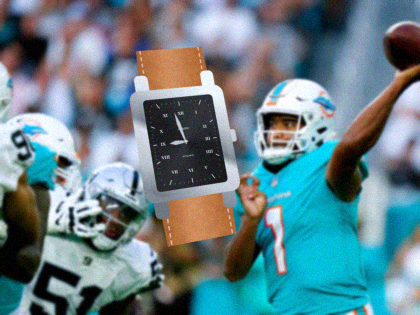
8:58
